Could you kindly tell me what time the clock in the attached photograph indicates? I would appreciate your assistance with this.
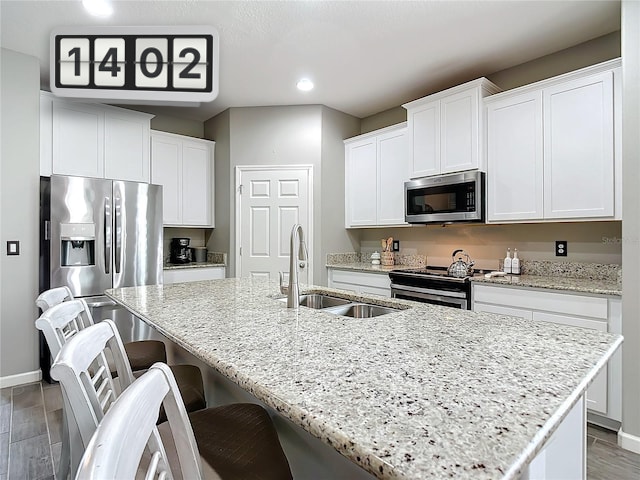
14:02
